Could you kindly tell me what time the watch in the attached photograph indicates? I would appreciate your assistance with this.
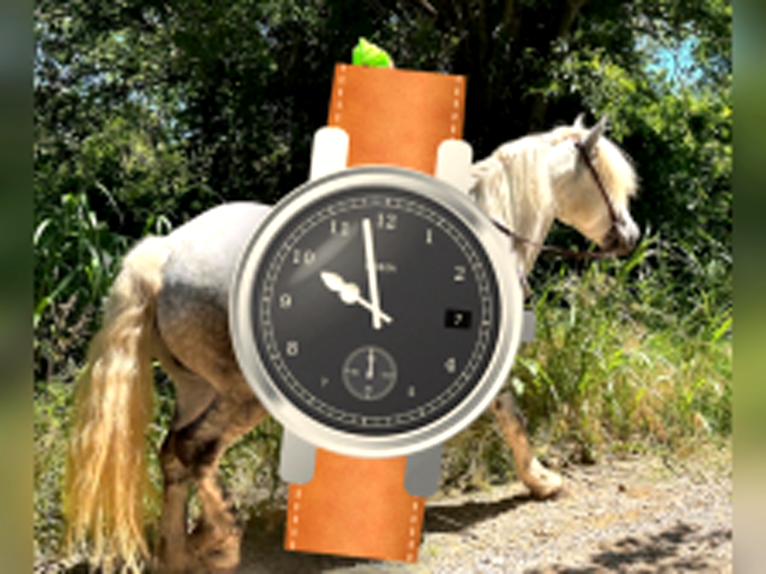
9:58
